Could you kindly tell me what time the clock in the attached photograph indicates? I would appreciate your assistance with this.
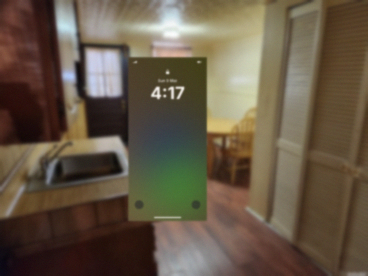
4:17
